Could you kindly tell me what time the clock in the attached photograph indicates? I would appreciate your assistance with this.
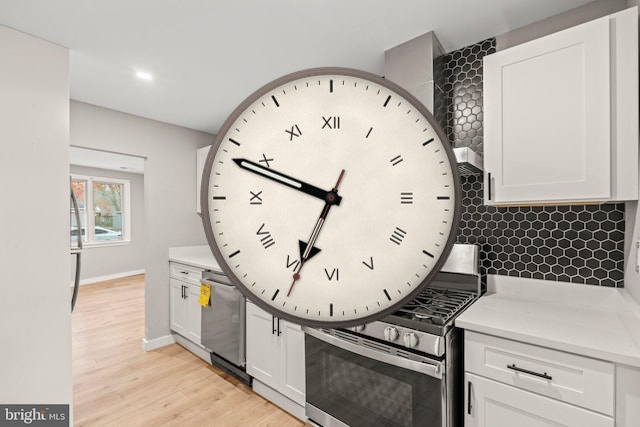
6:48:34
